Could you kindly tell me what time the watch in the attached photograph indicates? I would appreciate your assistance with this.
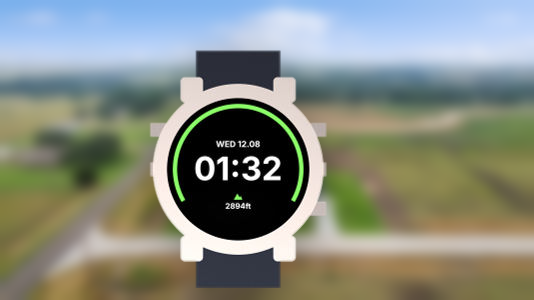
1:32
